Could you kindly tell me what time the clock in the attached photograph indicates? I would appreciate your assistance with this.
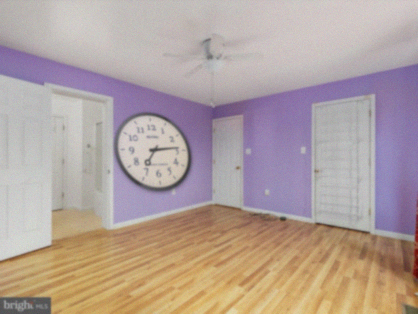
7:14
